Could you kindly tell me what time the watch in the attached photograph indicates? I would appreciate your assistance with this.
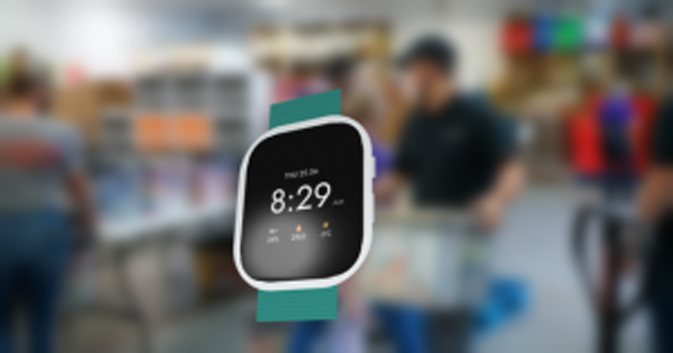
8:29
